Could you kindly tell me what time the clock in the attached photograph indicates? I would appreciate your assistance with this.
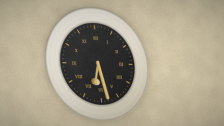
6:28
